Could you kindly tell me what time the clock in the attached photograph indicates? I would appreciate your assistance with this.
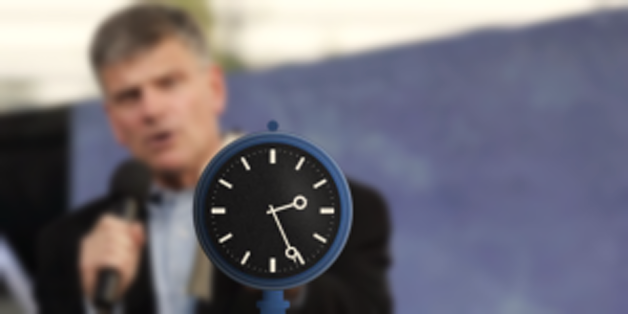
2:26
